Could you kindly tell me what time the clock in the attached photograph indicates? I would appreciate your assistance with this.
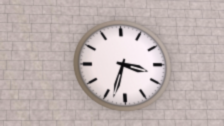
3:33
